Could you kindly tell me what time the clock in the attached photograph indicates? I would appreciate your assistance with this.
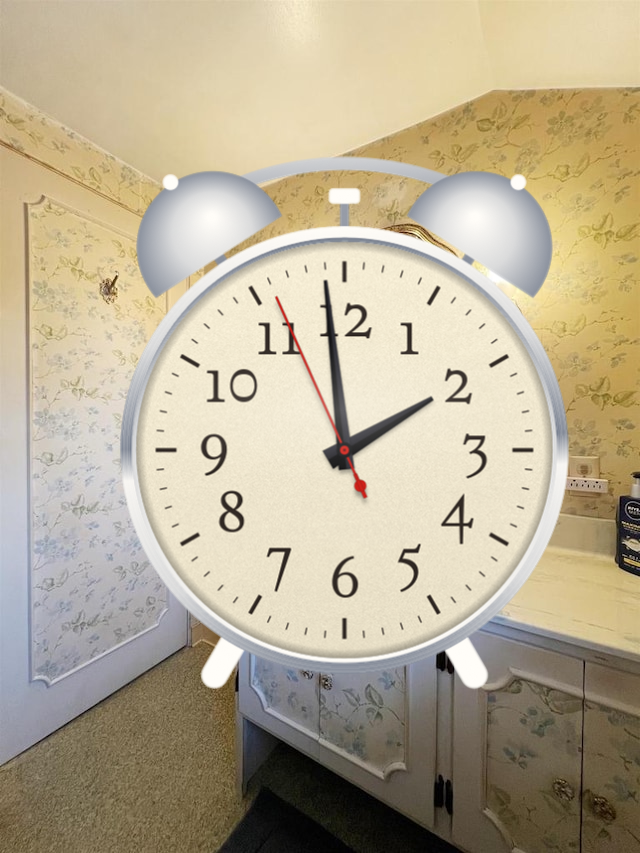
1:58:56
